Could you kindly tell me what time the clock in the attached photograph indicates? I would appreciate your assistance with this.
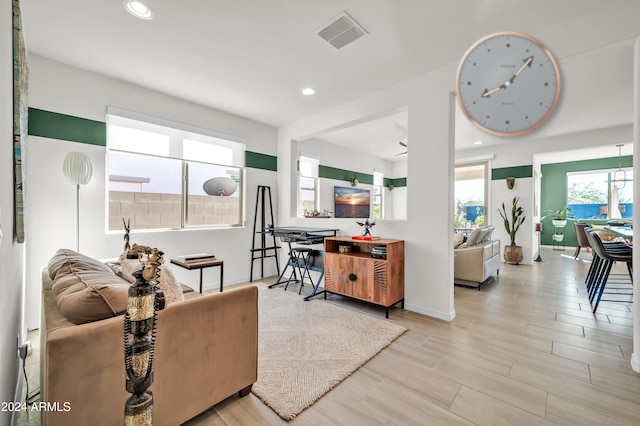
8:07
